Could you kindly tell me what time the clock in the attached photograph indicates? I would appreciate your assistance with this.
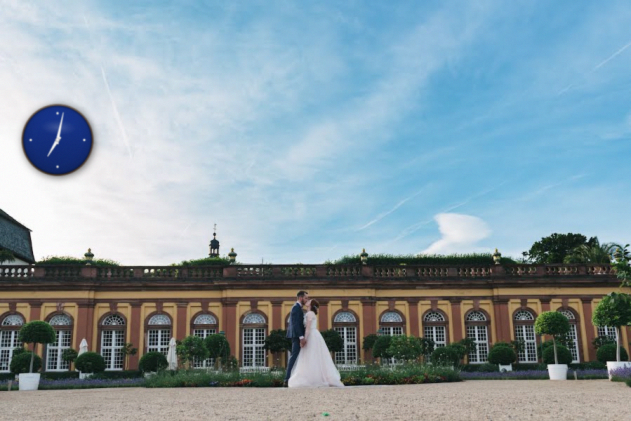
7:02
